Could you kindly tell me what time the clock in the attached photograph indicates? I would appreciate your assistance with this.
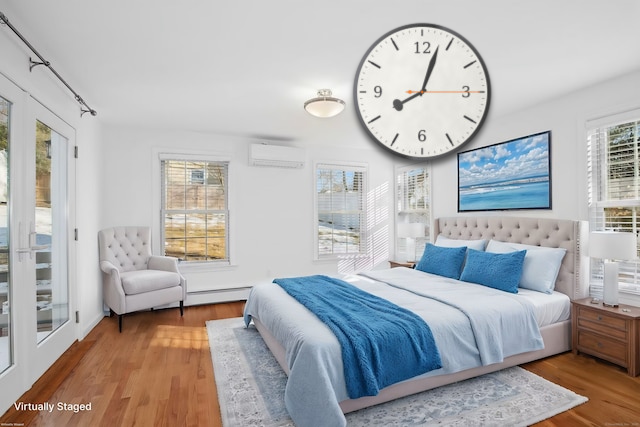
8:03:15
